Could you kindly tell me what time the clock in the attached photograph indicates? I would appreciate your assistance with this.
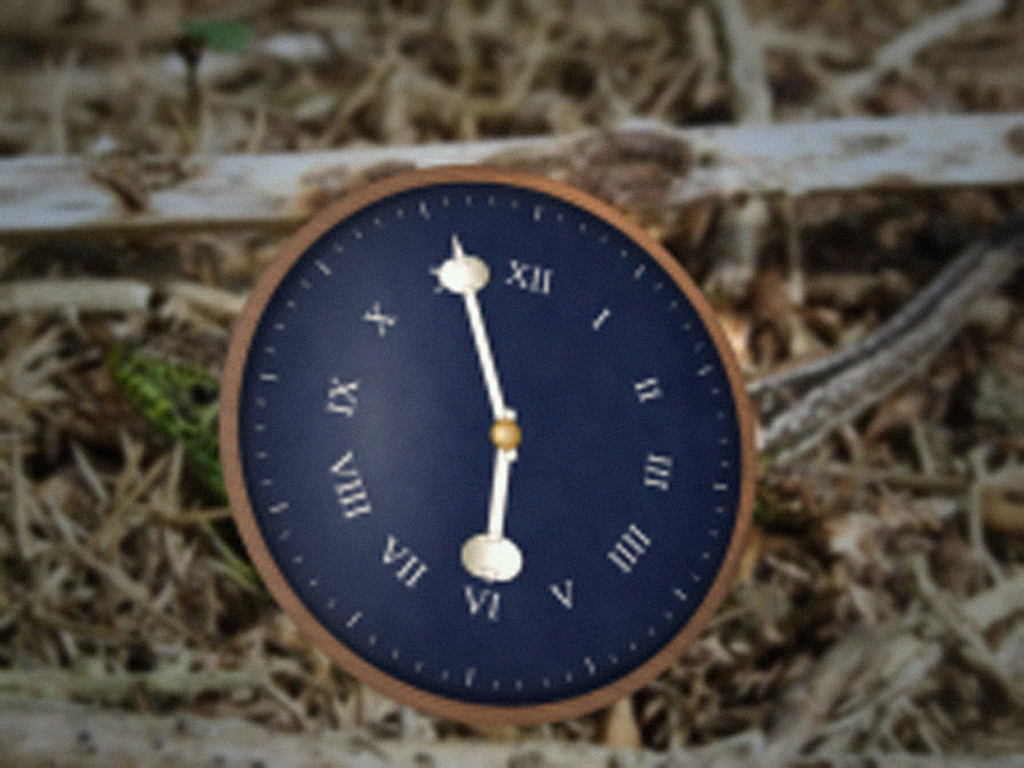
5:56
